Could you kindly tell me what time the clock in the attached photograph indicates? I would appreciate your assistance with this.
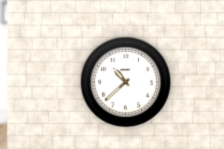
10:38
